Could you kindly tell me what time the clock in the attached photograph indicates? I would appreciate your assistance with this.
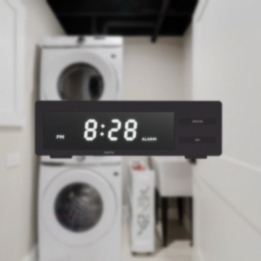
8:28
